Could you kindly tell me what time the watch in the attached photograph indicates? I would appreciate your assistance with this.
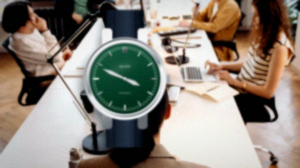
3:49
